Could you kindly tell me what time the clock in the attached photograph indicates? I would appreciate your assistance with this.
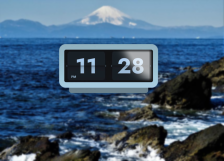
11:28
